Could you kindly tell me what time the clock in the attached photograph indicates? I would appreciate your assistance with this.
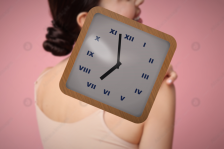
6:57
